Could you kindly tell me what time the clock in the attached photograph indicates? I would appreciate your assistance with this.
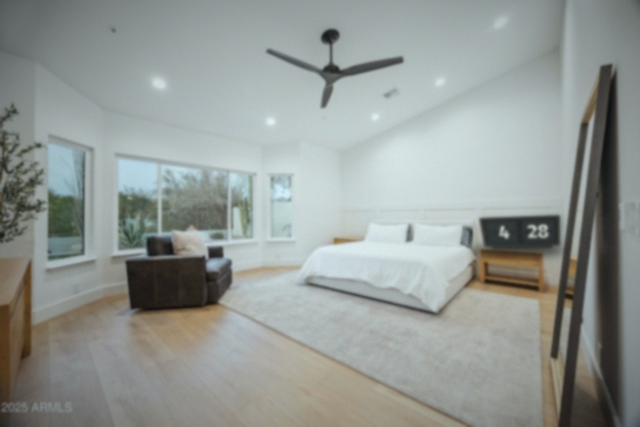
4:28
